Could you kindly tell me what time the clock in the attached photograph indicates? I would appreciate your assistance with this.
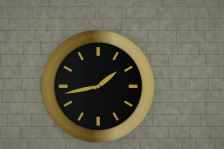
1:43
